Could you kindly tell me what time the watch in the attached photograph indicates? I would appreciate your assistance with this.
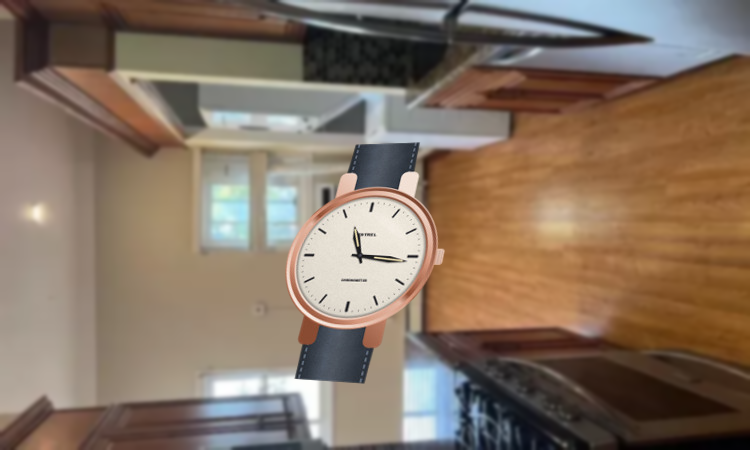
11:16
